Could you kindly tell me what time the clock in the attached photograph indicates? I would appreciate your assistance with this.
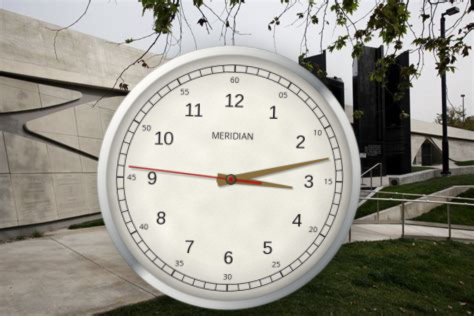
3:12:46
